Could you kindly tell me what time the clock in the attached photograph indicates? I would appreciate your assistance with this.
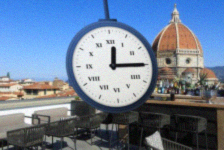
12:15
